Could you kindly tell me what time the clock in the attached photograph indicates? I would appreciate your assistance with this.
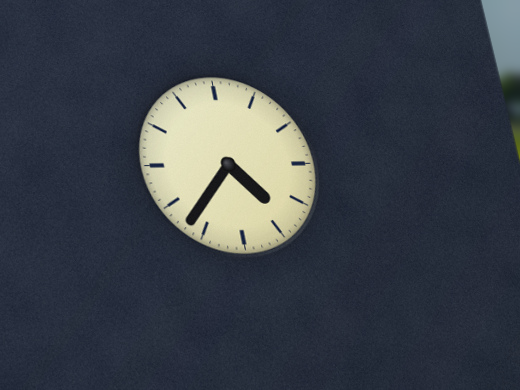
4:37
